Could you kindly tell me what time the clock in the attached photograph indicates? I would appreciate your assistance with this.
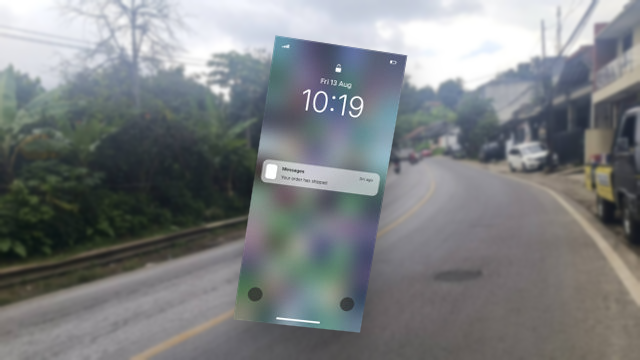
10:19
